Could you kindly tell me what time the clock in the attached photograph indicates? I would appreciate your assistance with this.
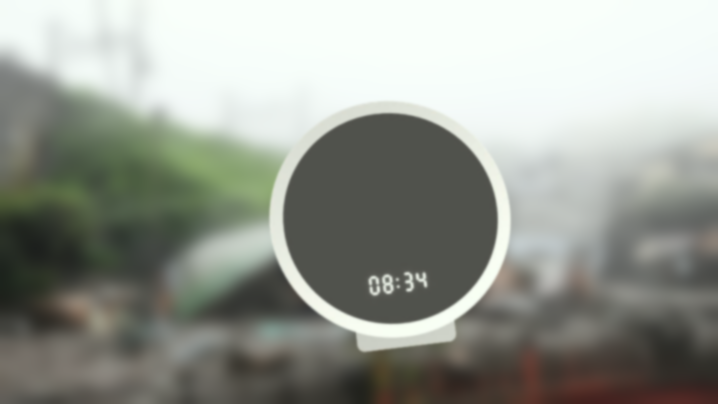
8:34
